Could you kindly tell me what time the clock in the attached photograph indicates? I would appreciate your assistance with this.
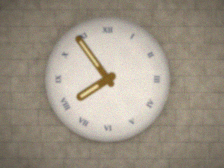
7:54
